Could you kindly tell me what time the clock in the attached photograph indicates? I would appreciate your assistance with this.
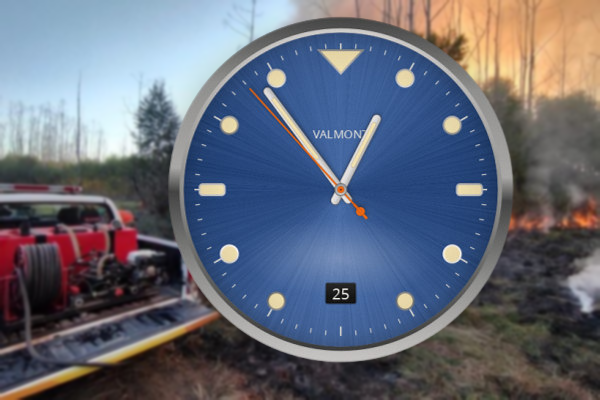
12:53:53
